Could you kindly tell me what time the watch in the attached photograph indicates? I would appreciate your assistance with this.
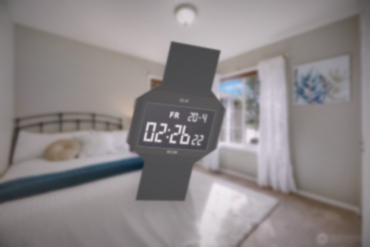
2:26
